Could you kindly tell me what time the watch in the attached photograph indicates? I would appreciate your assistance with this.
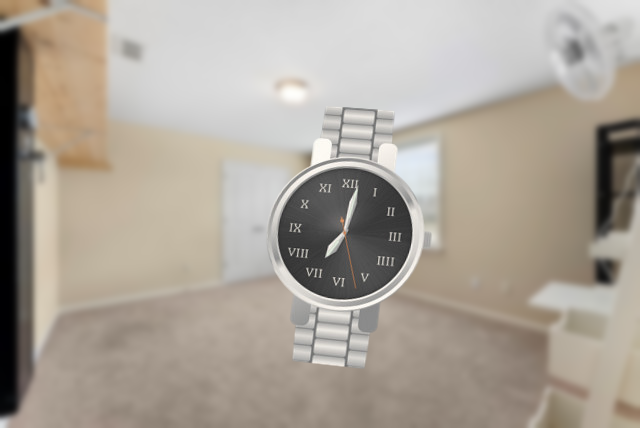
7:01:27
